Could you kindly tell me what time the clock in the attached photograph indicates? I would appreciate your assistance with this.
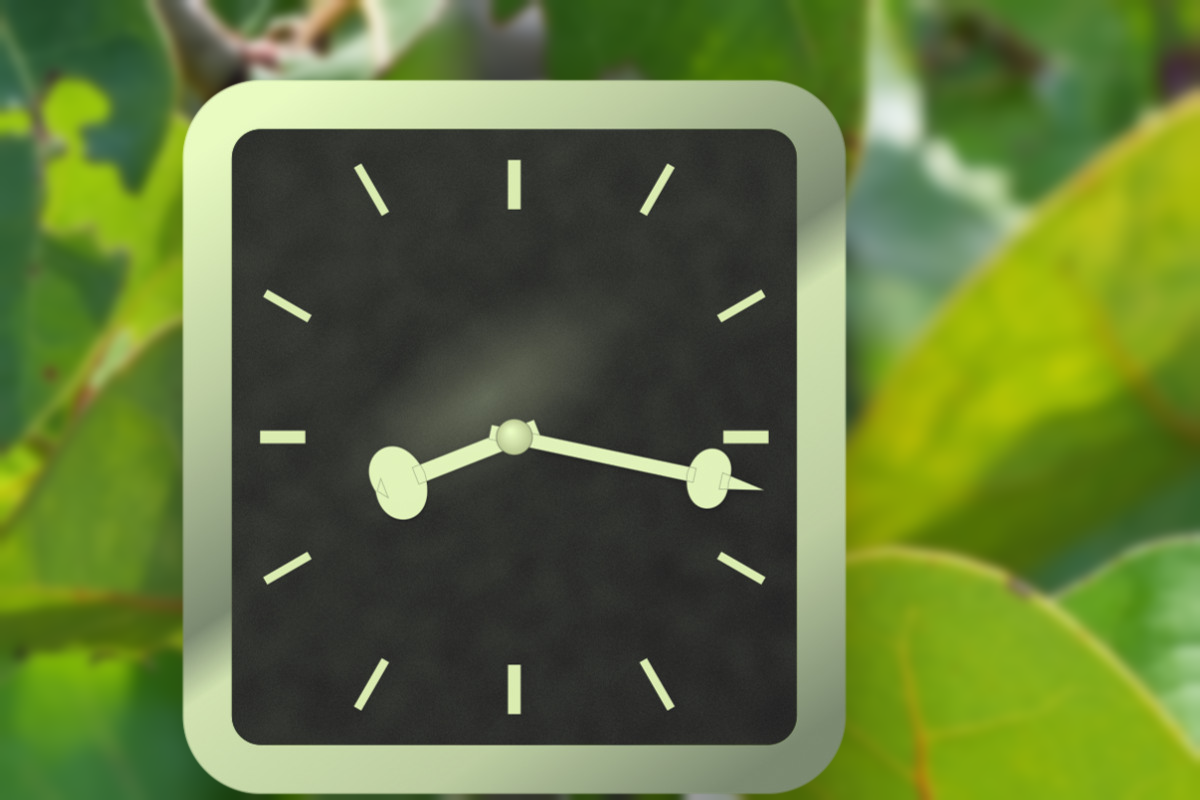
8:17
